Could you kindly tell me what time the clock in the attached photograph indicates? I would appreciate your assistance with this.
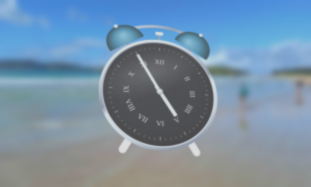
4:55
